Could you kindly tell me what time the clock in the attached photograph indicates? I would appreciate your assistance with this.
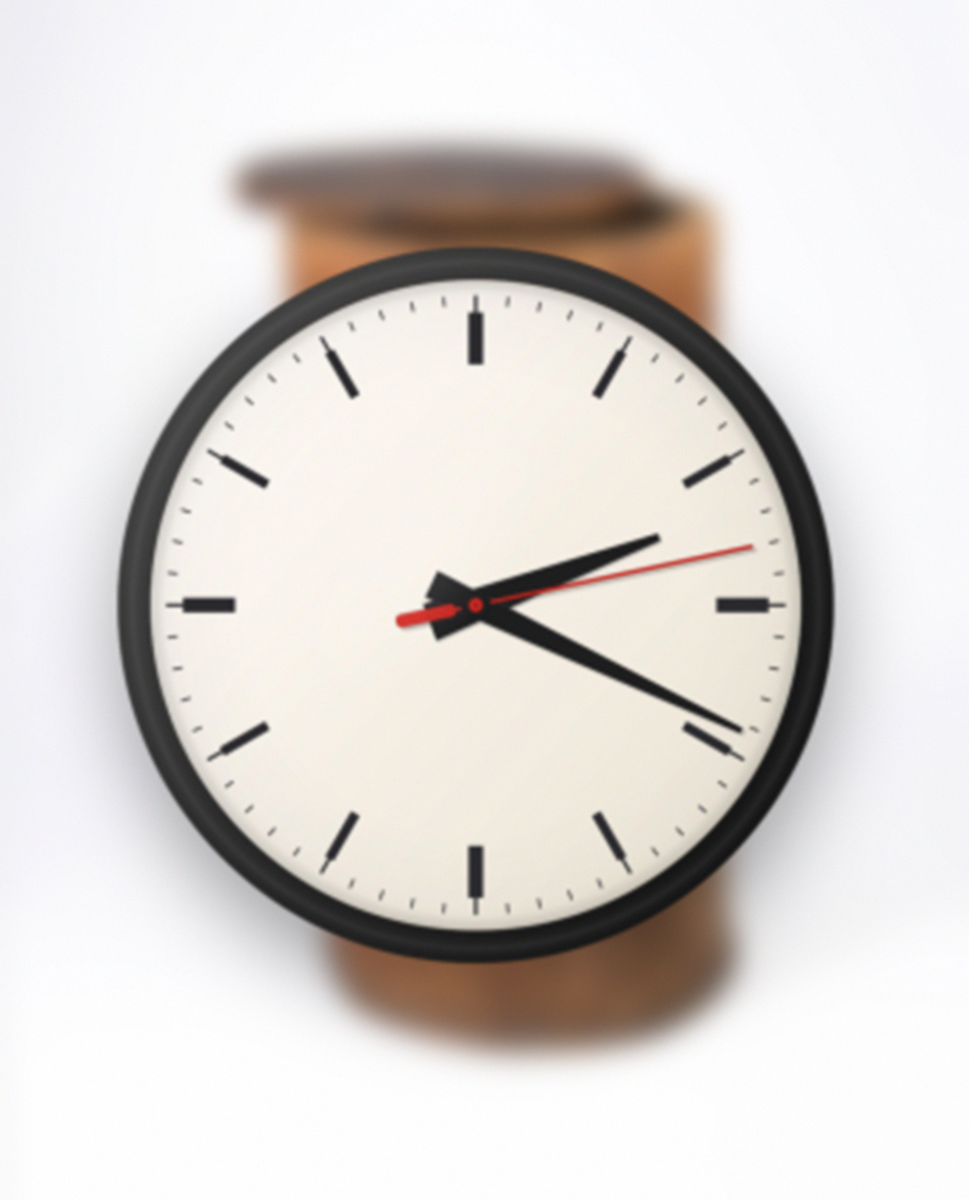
2:19:13
